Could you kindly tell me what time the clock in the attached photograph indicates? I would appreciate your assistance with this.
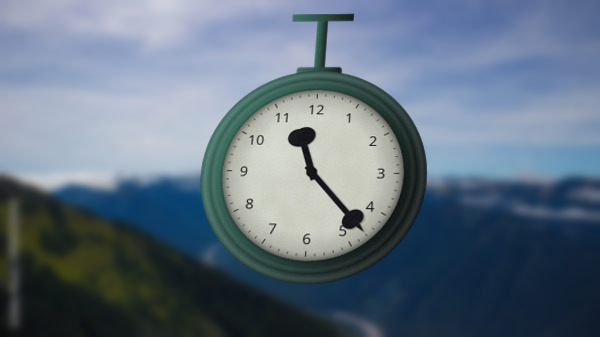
11:23
